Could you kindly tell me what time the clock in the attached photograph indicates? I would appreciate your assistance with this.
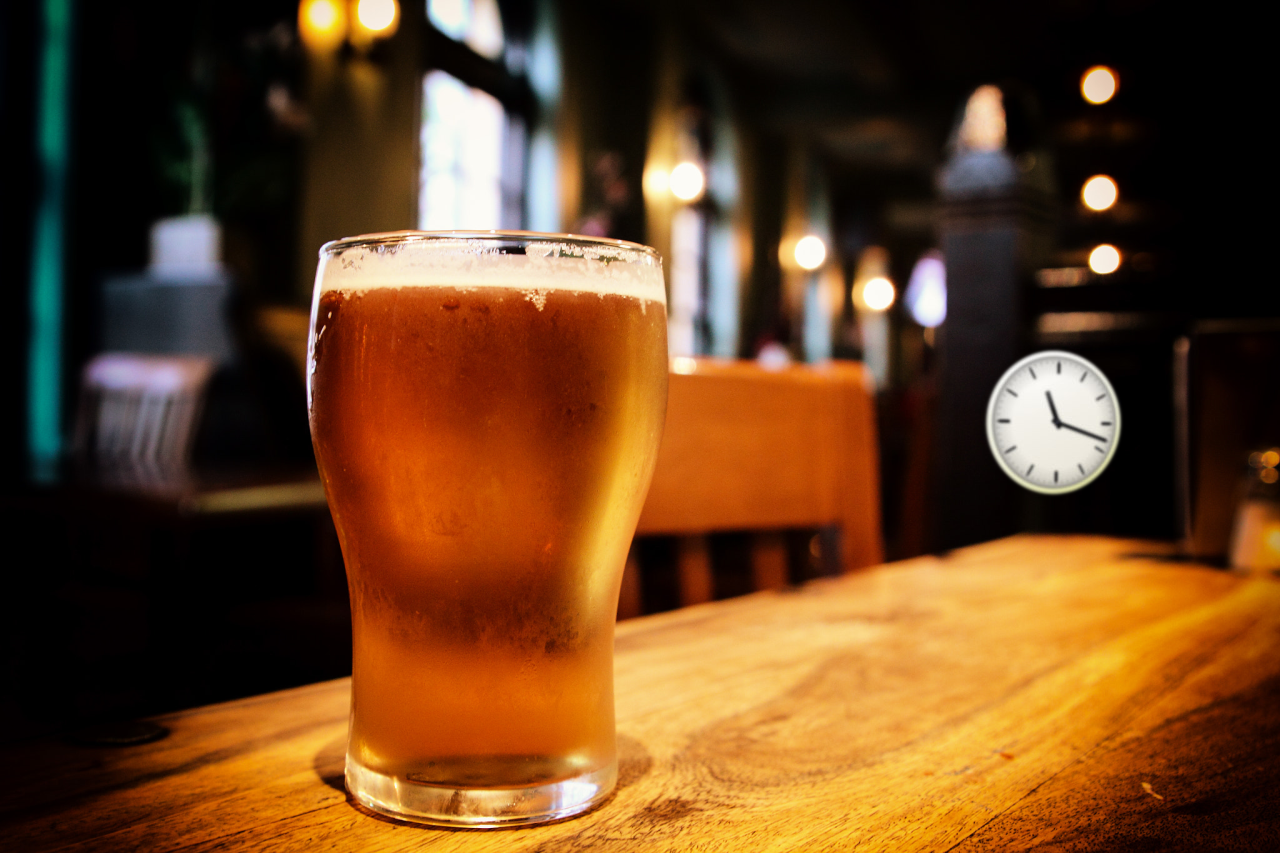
11:18
